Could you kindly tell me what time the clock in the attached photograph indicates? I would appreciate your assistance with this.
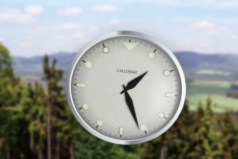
1:26
